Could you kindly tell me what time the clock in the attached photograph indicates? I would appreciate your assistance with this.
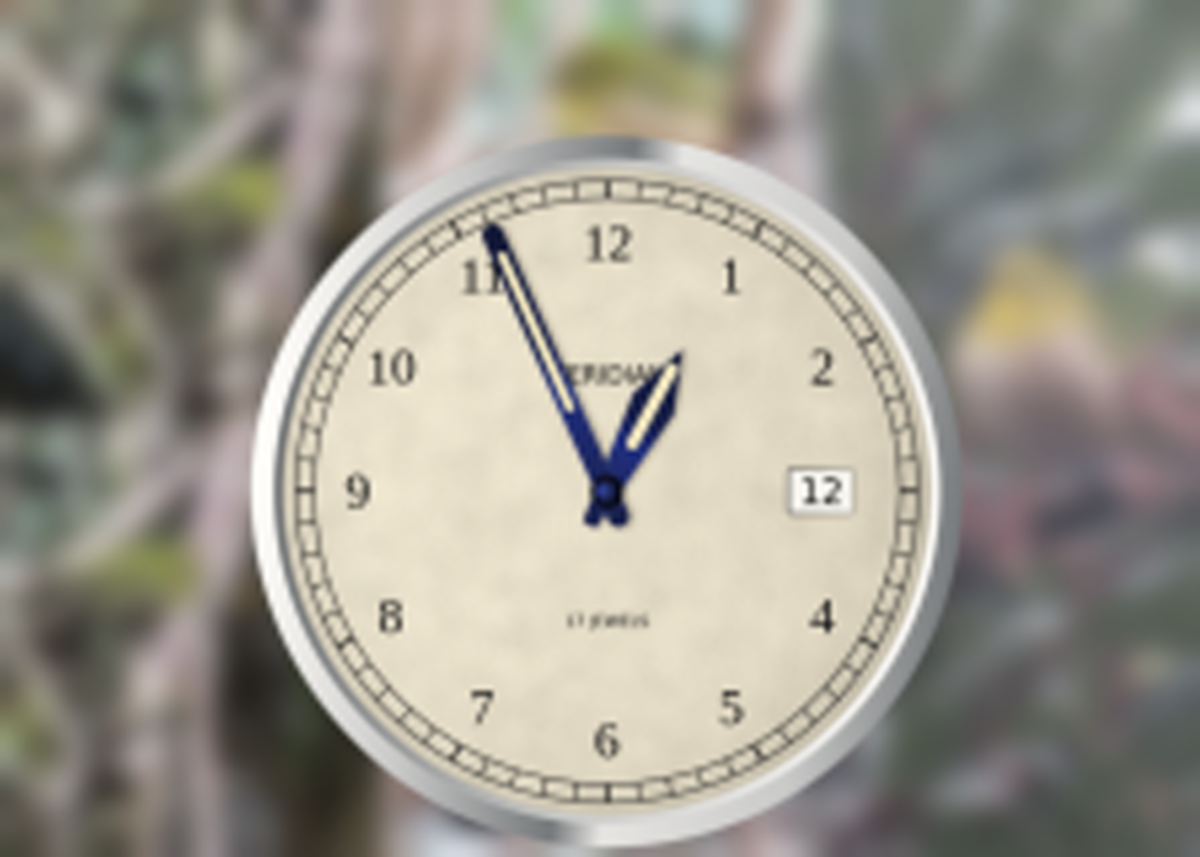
12:56
